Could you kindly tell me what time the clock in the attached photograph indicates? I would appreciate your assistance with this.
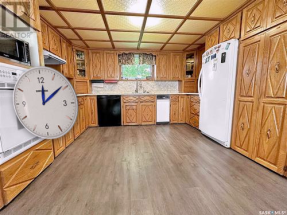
12:09
